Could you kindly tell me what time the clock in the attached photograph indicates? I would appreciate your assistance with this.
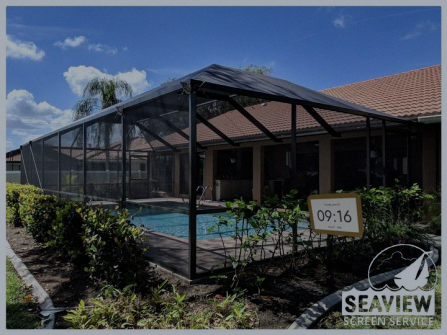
9:16
